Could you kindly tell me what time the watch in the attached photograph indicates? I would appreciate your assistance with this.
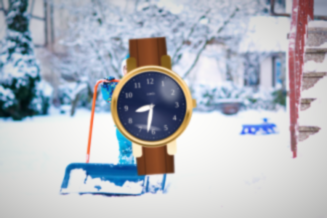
8:32
